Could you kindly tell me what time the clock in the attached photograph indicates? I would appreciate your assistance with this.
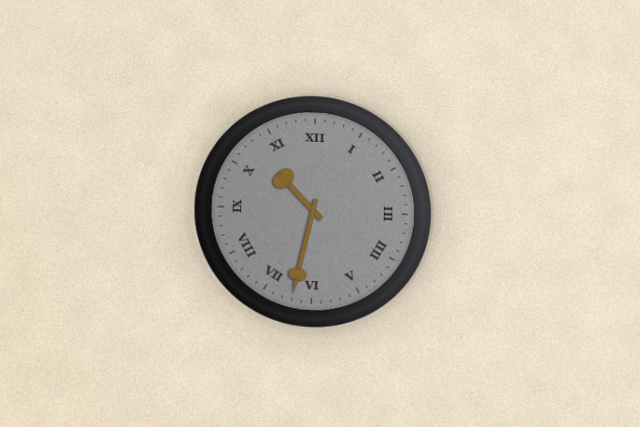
10:32
